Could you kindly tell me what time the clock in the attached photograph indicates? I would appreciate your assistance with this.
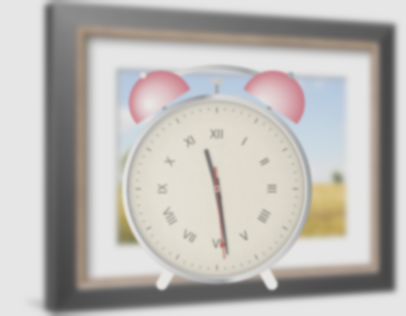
11:28:29
